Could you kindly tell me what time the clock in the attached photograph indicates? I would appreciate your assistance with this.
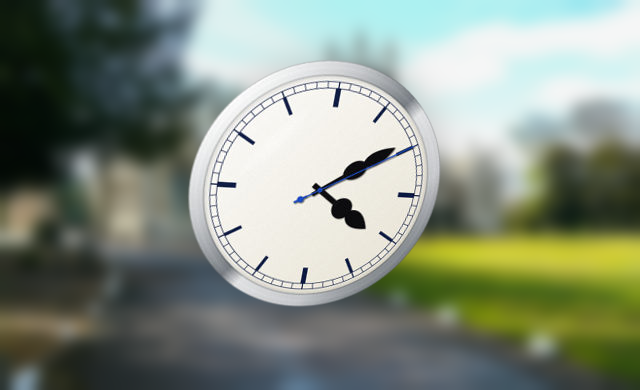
4:09:10
